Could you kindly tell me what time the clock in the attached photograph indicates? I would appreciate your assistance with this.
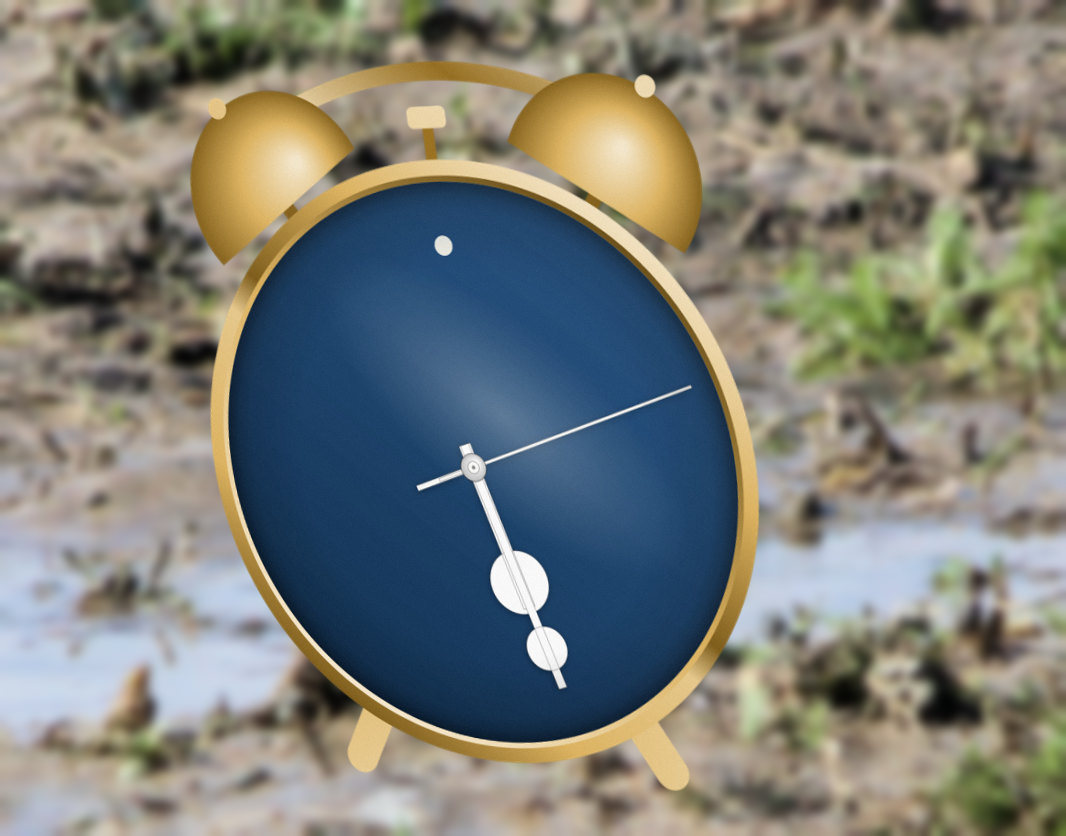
5:27:12
